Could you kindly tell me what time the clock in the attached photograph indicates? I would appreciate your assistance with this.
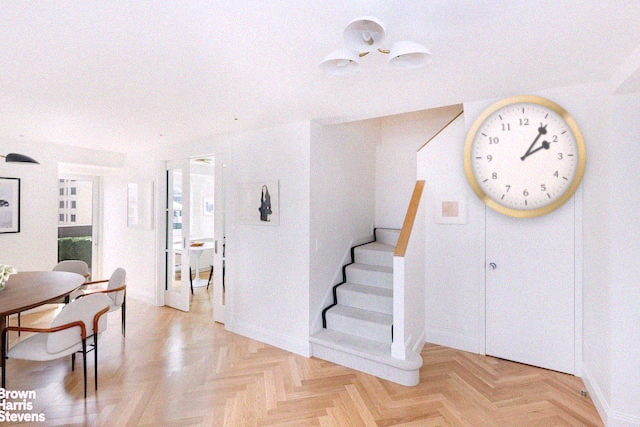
2:06
